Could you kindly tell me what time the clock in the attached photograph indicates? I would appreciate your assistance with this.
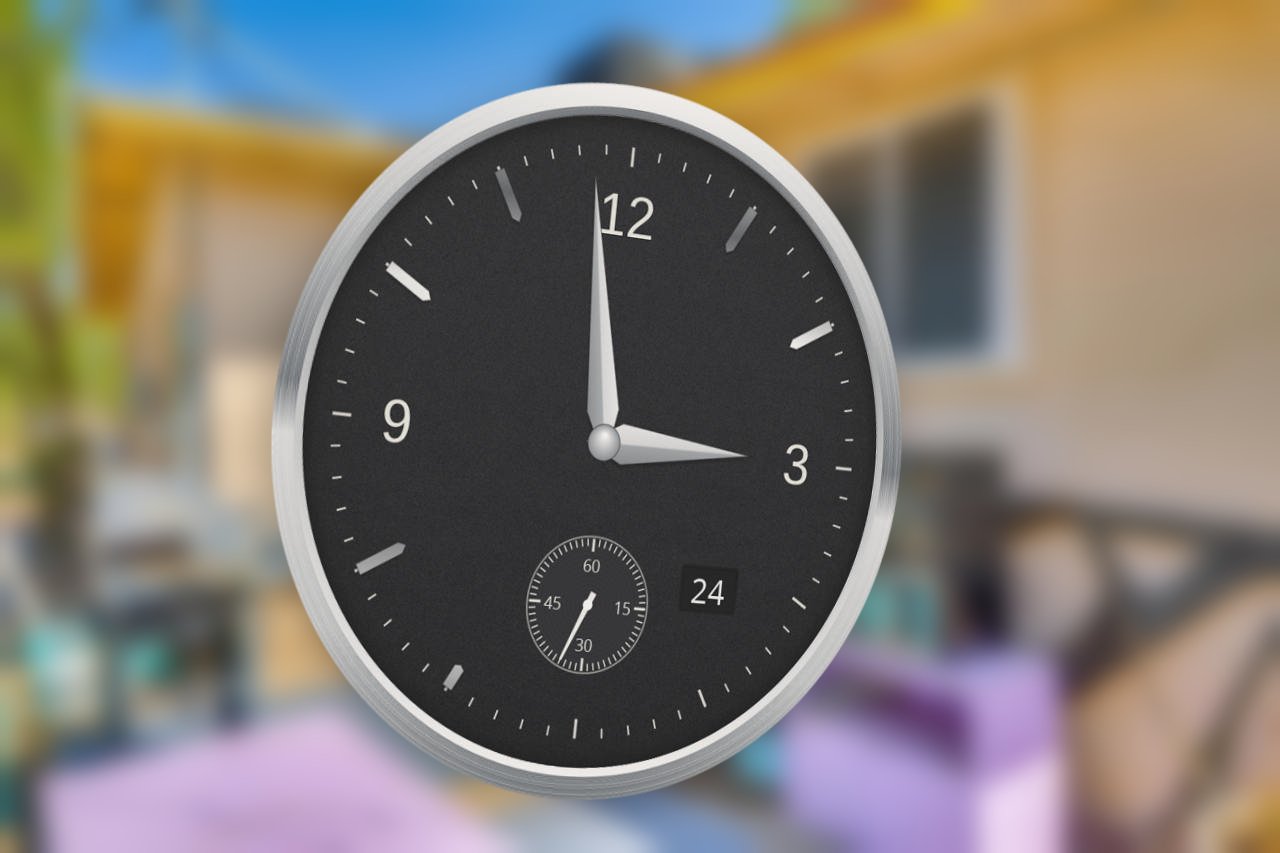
2:58:34
